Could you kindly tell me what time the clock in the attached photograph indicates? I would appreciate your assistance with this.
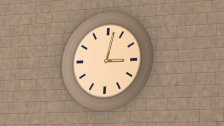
3:02
